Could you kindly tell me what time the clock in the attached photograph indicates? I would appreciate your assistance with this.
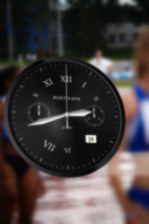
2:42
